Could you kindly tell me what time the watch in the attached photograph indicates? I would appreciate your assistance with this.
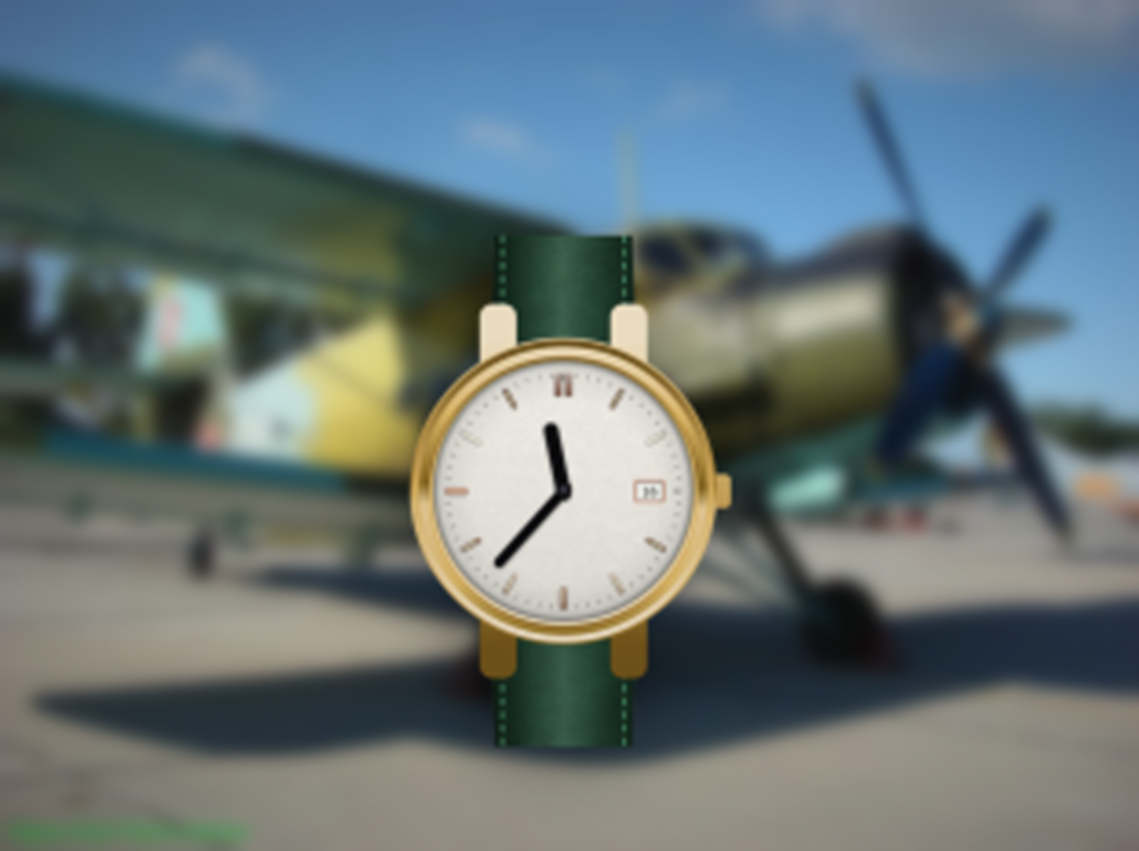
11:37
